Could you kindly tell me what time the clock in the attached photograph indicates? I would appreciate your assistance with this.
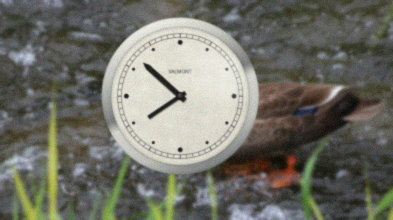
7:52
